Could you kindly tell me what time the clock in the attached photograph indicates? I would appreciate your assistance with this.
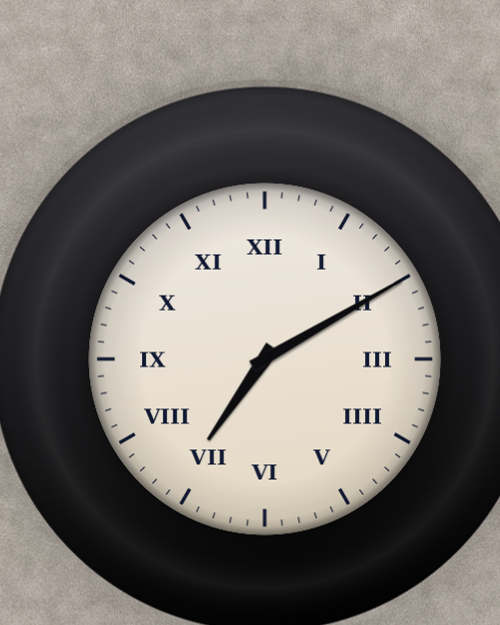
7:10
